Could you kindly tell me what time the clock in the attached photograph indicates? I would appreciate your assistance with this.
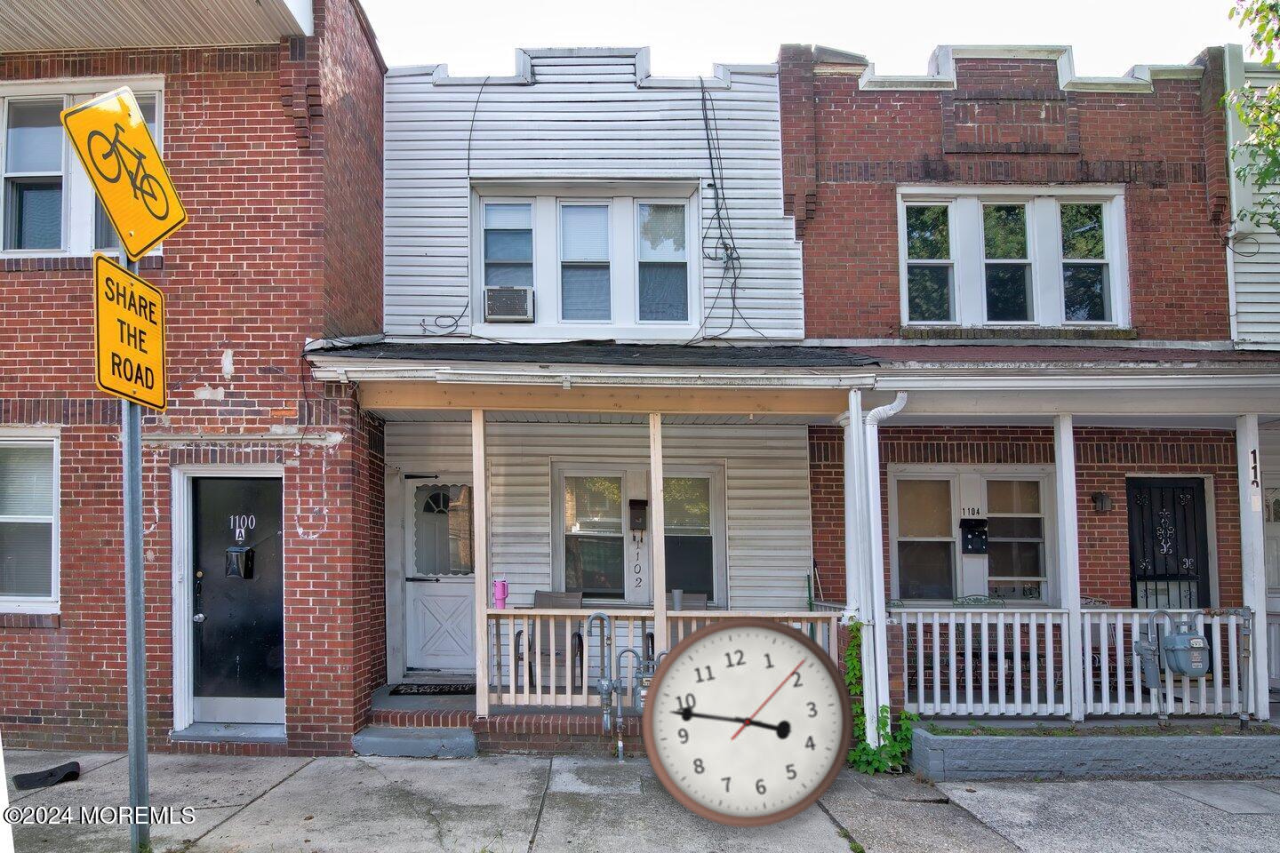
3:48:09
